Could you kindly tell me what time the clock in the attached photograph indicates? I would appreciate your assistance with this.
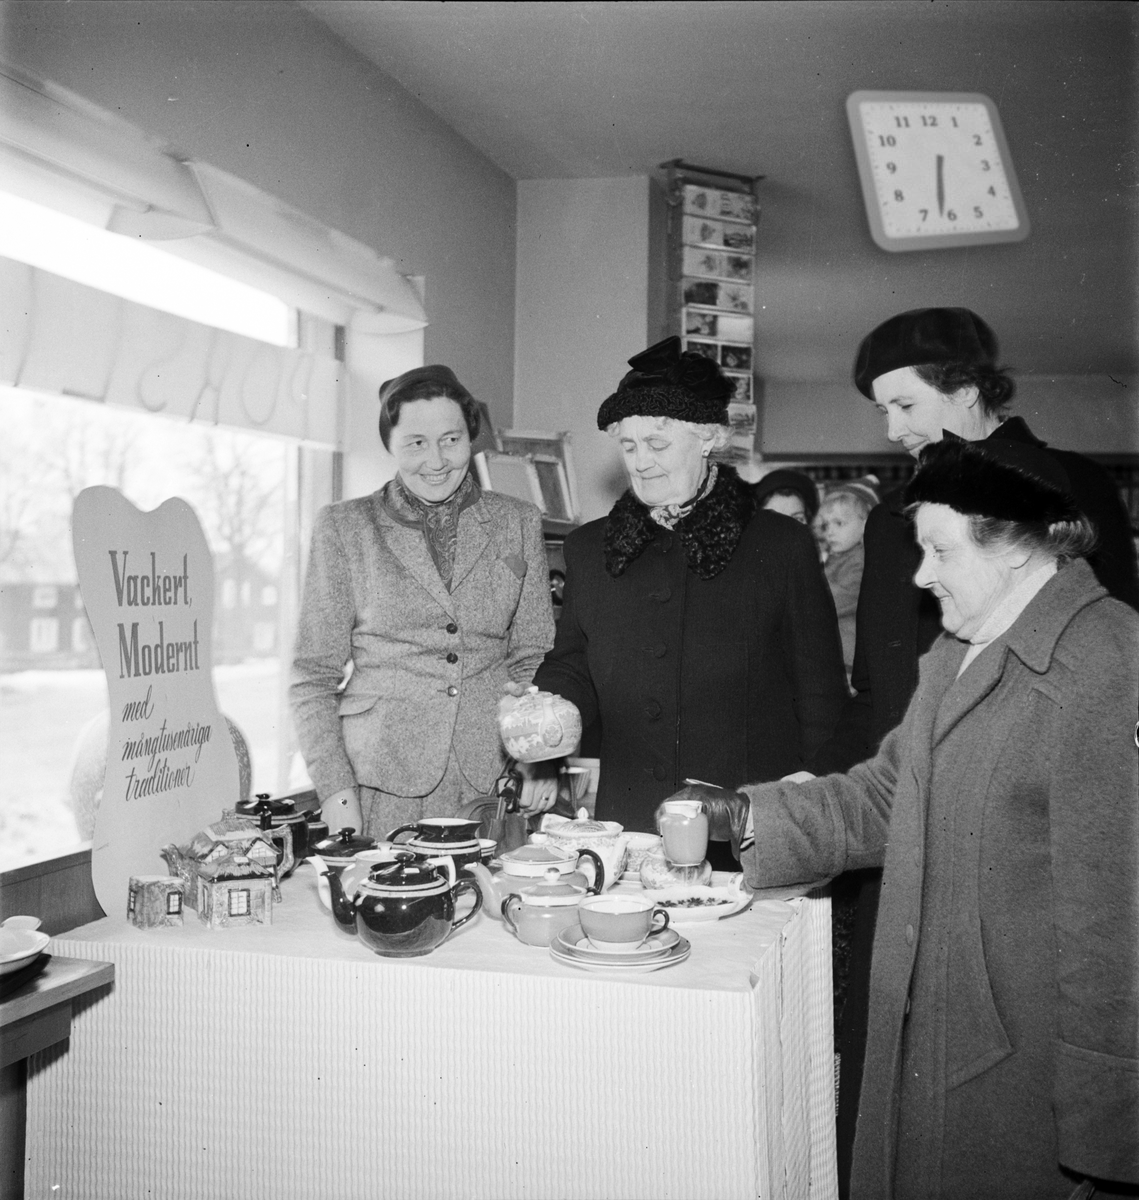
6:32
